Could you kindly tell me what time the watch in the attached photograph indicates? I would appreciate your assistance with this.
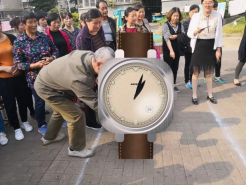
1:03
